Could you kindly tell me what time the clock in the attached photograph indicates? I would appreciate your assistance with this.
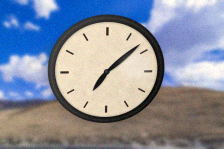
7:08
